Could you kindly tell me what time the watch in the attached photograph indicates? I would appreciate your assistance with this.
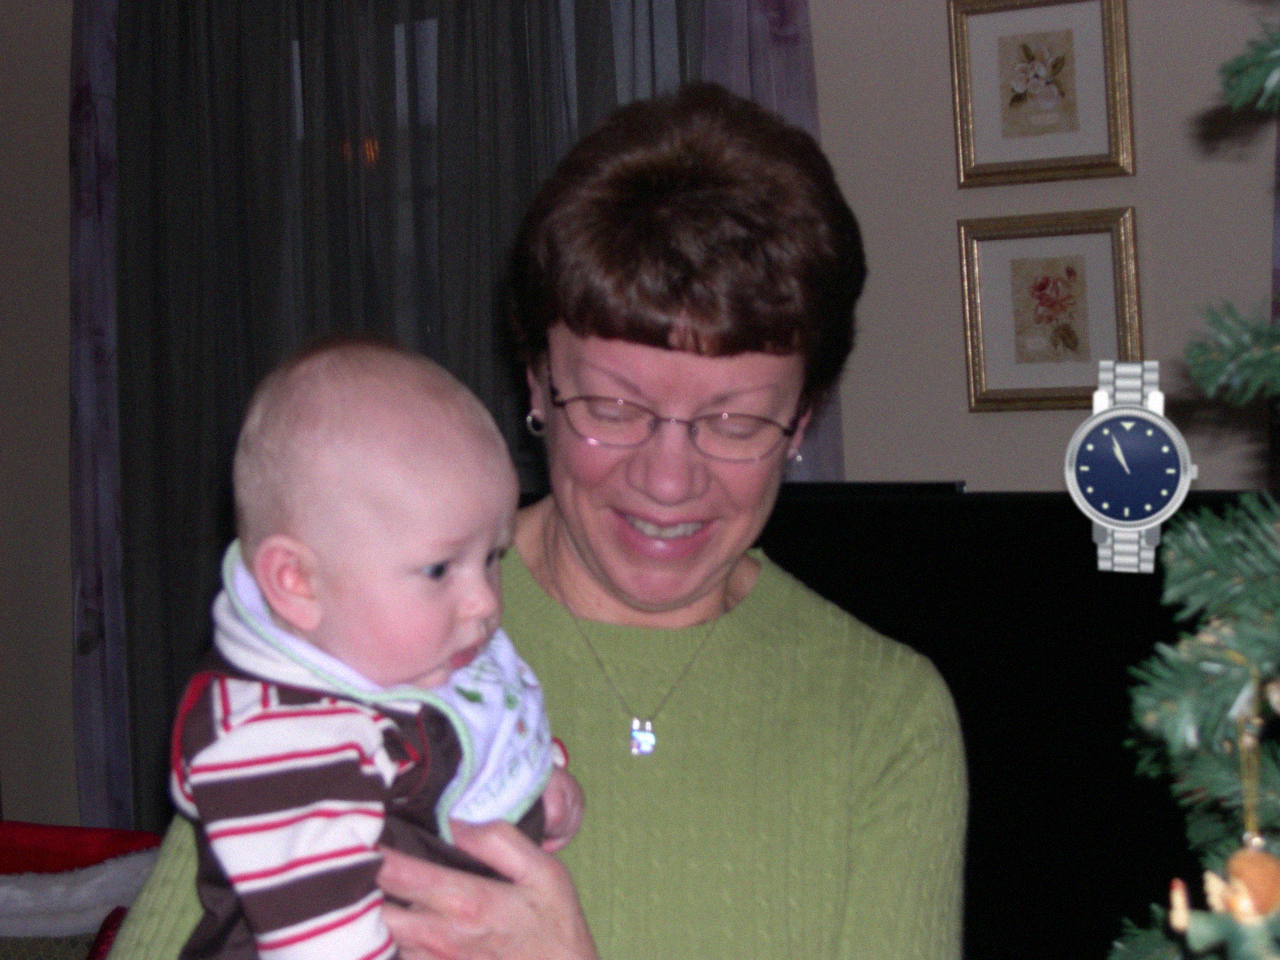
10:56
